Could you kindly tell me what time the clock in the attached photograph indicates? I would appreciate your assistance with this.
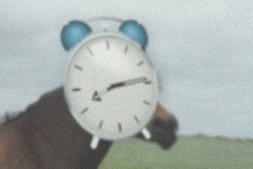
8:14
